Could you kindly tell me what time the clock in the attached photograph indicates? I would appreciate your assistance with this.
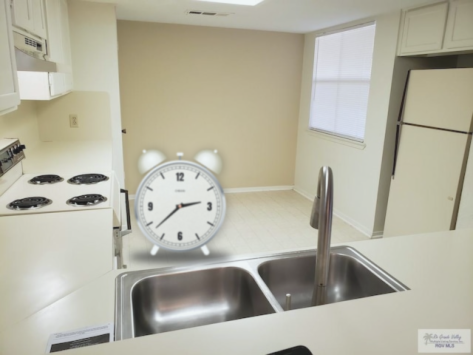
2:38
